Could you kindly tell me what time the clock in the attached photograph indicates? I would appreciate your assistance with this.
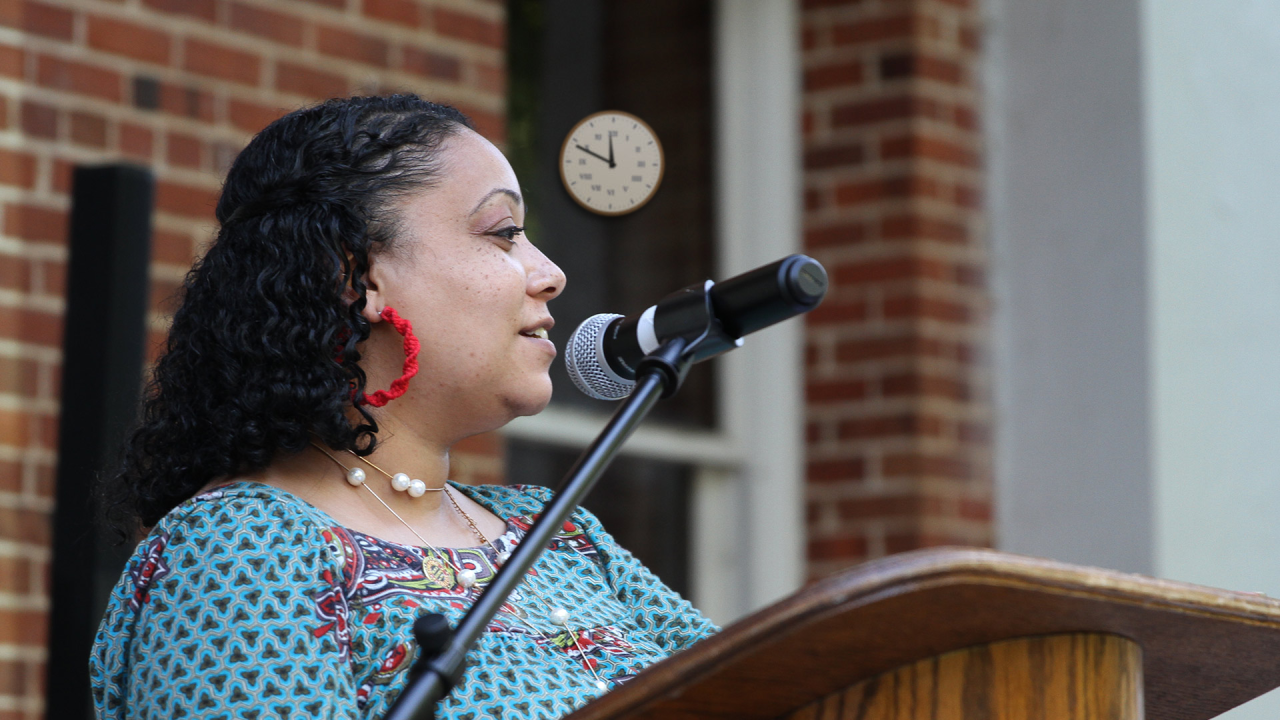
11:49
